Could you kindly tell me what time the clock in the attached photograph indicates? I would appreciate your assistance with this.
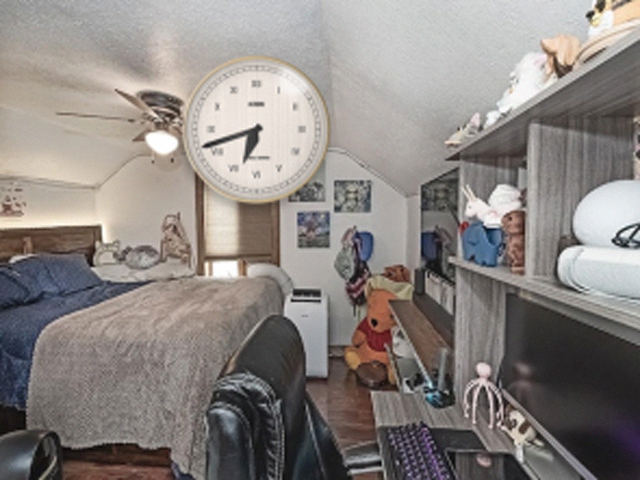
6:42
